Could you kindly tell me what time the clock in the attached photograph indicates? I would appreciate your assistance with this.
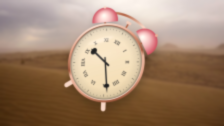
9:24
